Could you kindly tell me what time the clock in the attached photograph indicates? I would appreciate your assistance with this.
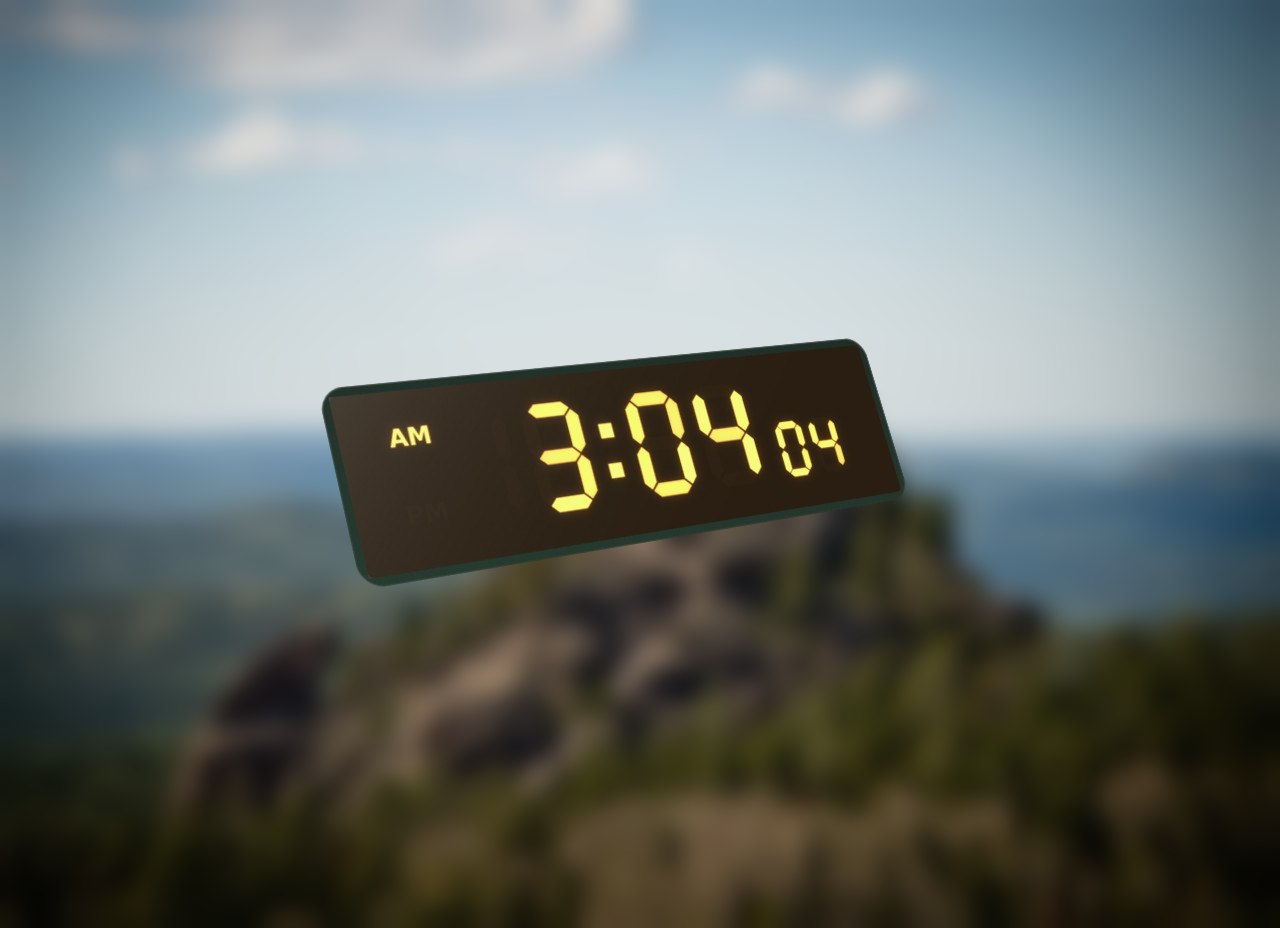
3:04:04
